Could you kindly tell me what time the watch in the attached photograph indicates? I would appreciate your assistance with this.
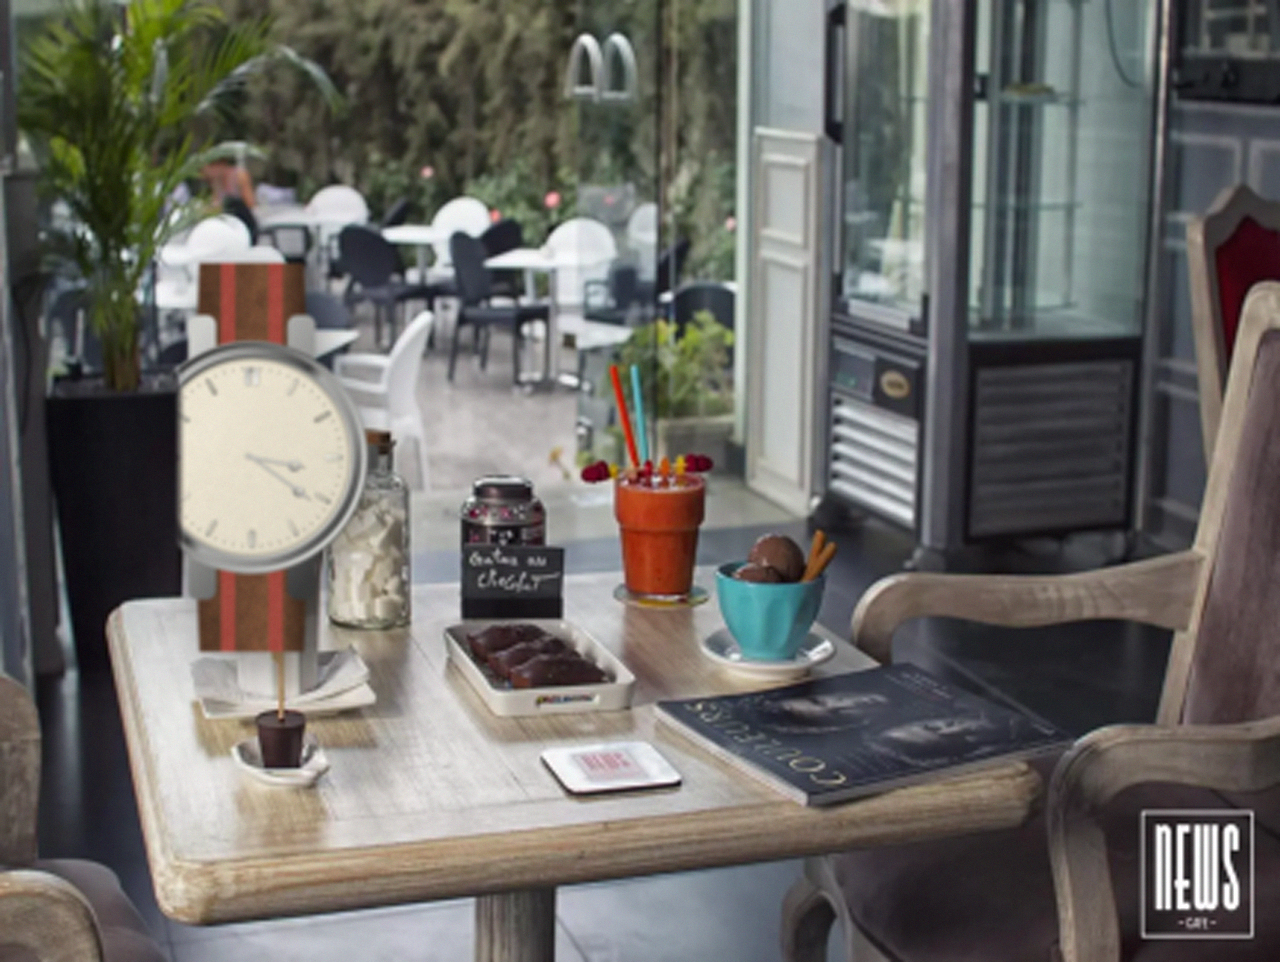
3:21
